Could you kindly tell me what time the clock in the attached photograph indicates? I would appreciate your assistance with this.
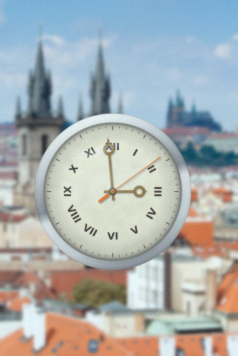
2:59:09
